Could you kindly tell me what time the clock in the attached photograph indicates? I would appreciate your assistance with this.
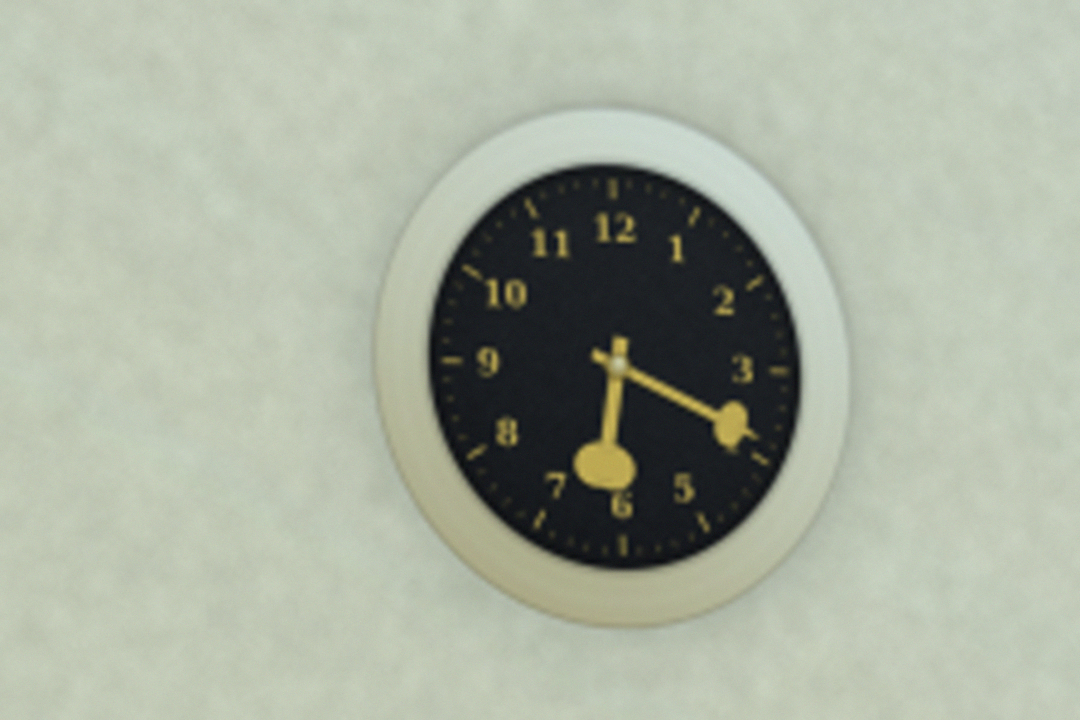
6:19
